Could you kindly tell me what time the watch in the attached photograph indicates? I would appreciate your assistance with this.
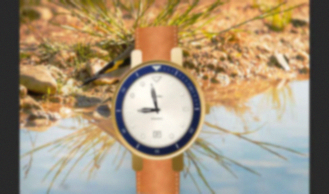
8:58
